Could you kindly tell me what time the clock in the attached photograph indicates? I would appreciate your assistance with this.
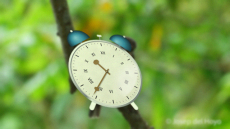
10:36
